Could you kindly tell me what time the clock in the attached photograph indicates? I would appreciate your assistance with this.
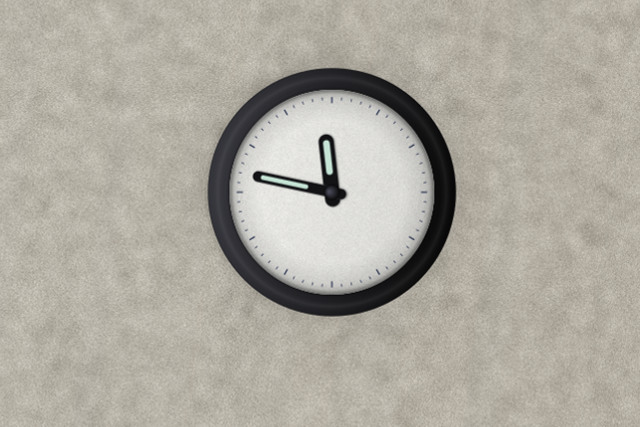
11:47
